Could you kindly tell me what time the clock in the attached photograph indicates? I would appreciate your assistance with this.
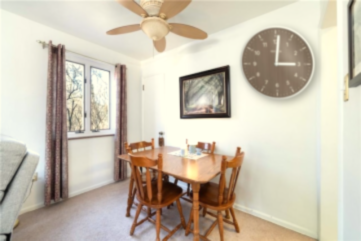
3:01
